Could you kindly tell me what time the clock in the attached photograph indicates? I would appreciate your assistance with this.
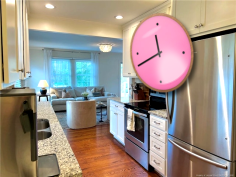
11:41
